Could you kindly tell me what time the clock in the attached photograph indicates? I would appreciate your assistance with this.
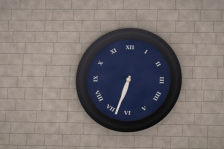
6:33
